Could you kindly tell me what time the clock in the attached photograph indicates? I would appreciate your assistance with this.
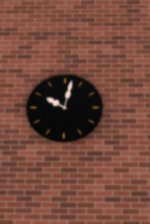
10:02
